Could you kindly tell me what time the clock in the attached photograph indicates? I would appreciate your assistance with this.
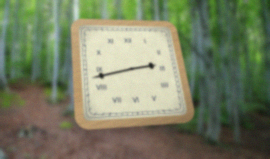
2:43
